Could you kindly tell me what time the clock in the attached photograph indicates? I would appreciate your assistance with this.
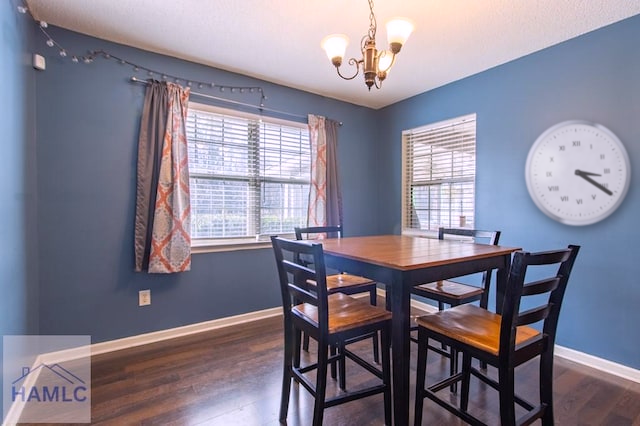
3:21
